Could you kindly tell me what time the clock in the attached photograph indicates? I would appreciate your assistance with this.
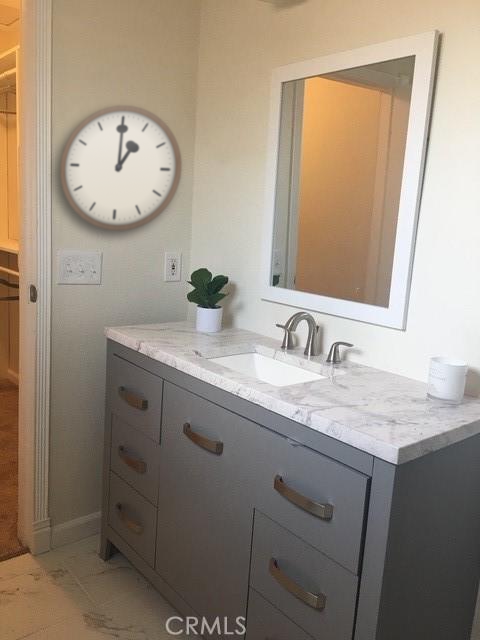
1:00
